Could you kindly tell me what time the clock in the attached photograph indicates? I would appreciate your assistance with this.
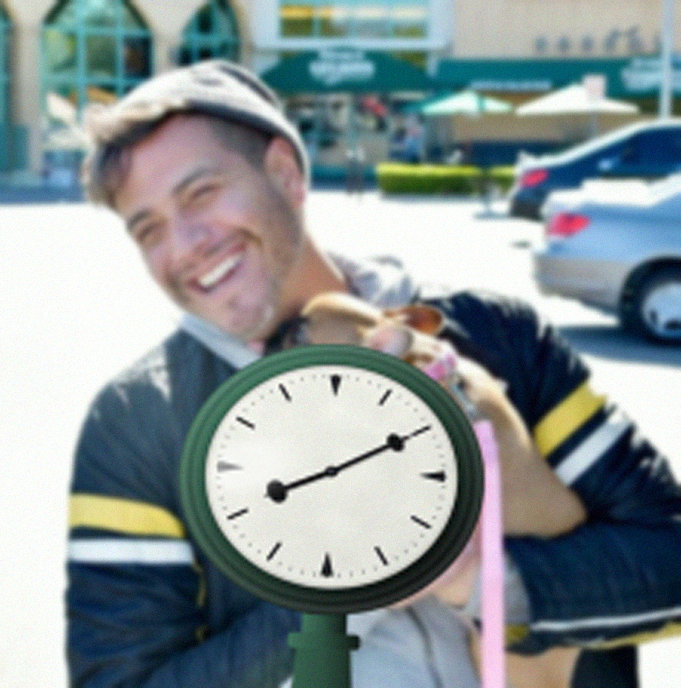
8:10
